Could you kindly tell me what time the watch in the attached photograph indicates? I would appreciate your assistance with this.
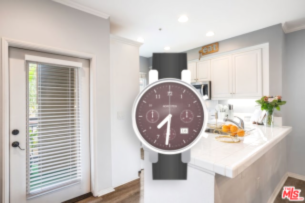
7:31
